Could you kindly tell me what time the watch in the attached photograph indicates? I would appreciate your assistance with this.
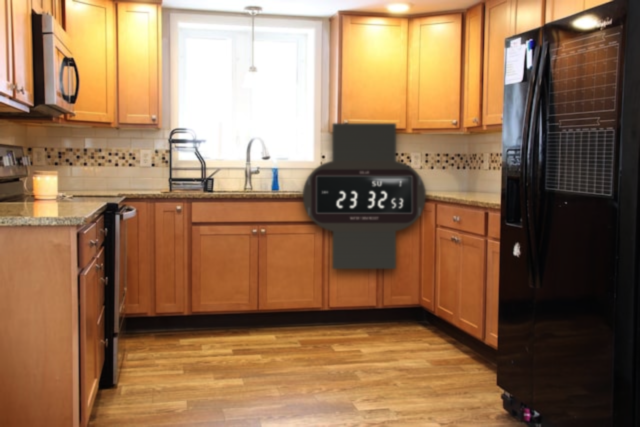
23:32
